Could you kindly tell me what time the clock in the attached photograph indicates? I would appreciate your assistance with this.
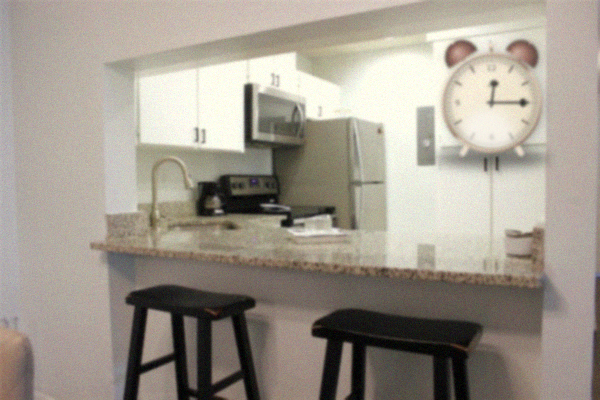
12:15
